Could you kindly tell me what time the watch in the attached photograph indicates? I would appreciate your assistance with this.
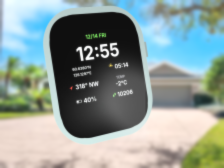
12:55
